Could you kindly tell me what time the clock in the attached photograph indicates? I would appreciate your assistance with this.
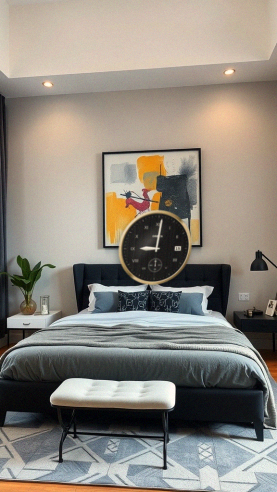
9:01
